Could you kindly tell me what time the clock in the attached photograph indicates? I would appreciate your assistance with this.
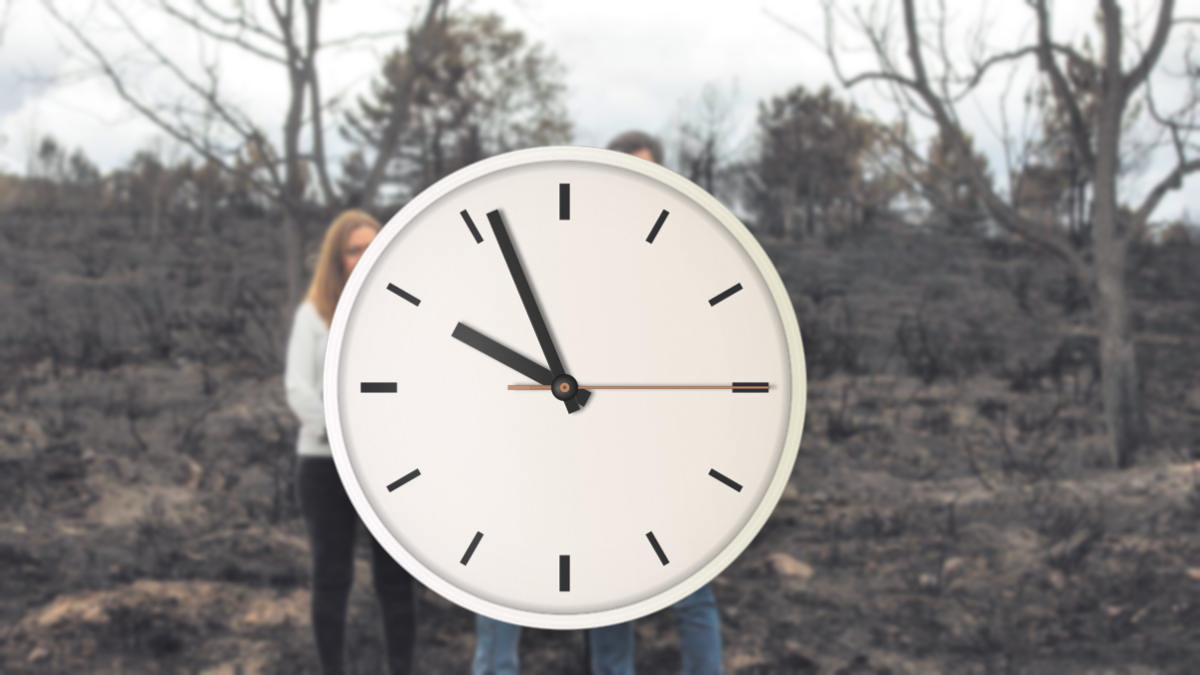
9:56:15
